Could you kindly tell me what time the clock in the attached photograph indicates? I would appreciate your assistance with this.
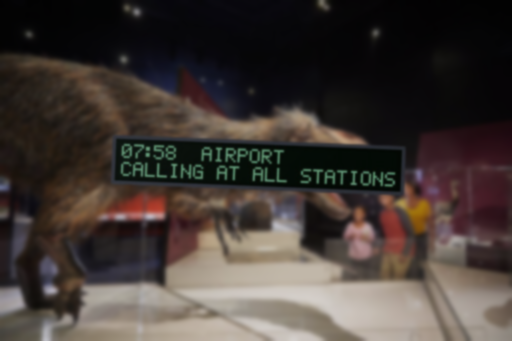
7:58
